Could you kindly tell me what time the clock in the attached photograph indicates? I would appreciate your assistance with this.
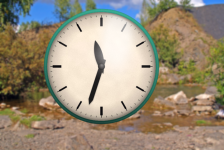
11:33
